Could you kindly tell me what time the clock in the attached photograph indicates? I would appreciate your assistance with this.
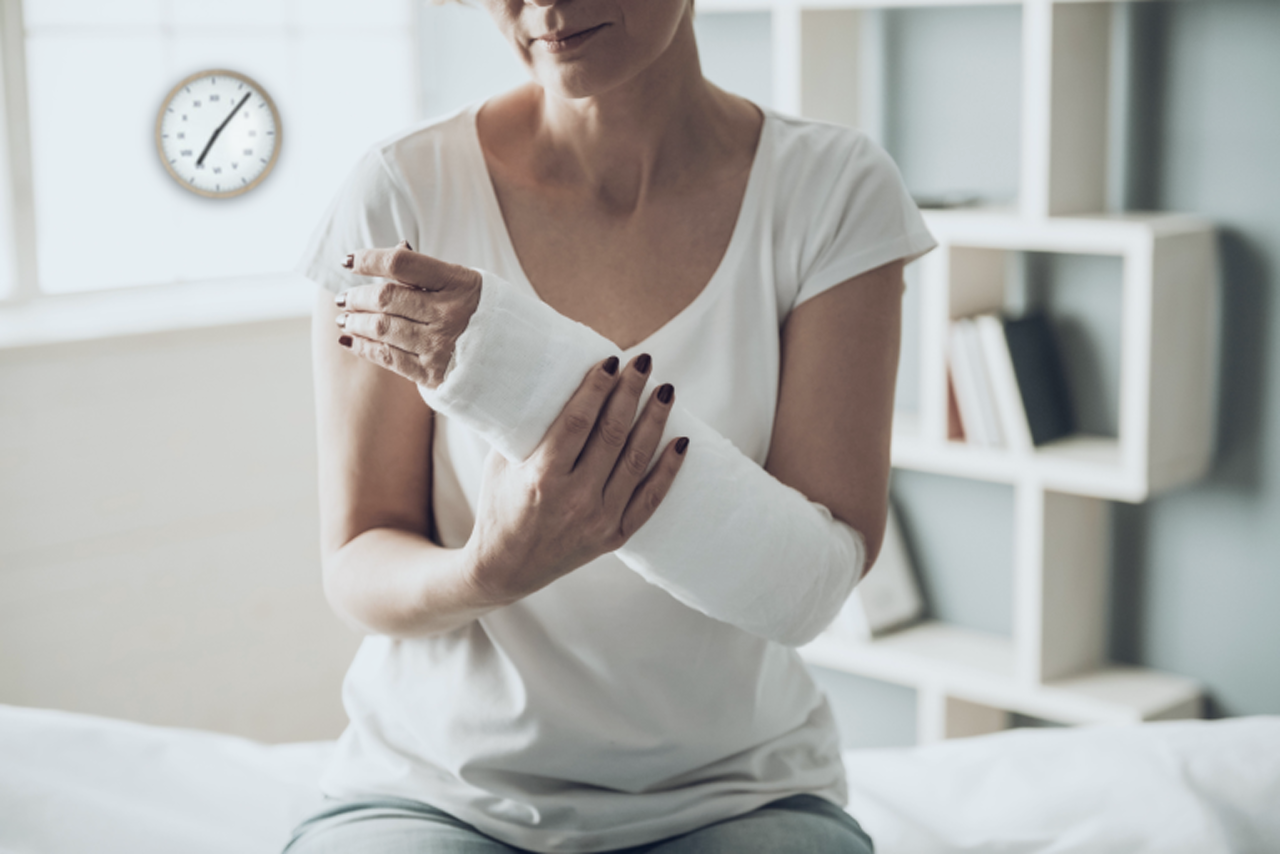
7:07
